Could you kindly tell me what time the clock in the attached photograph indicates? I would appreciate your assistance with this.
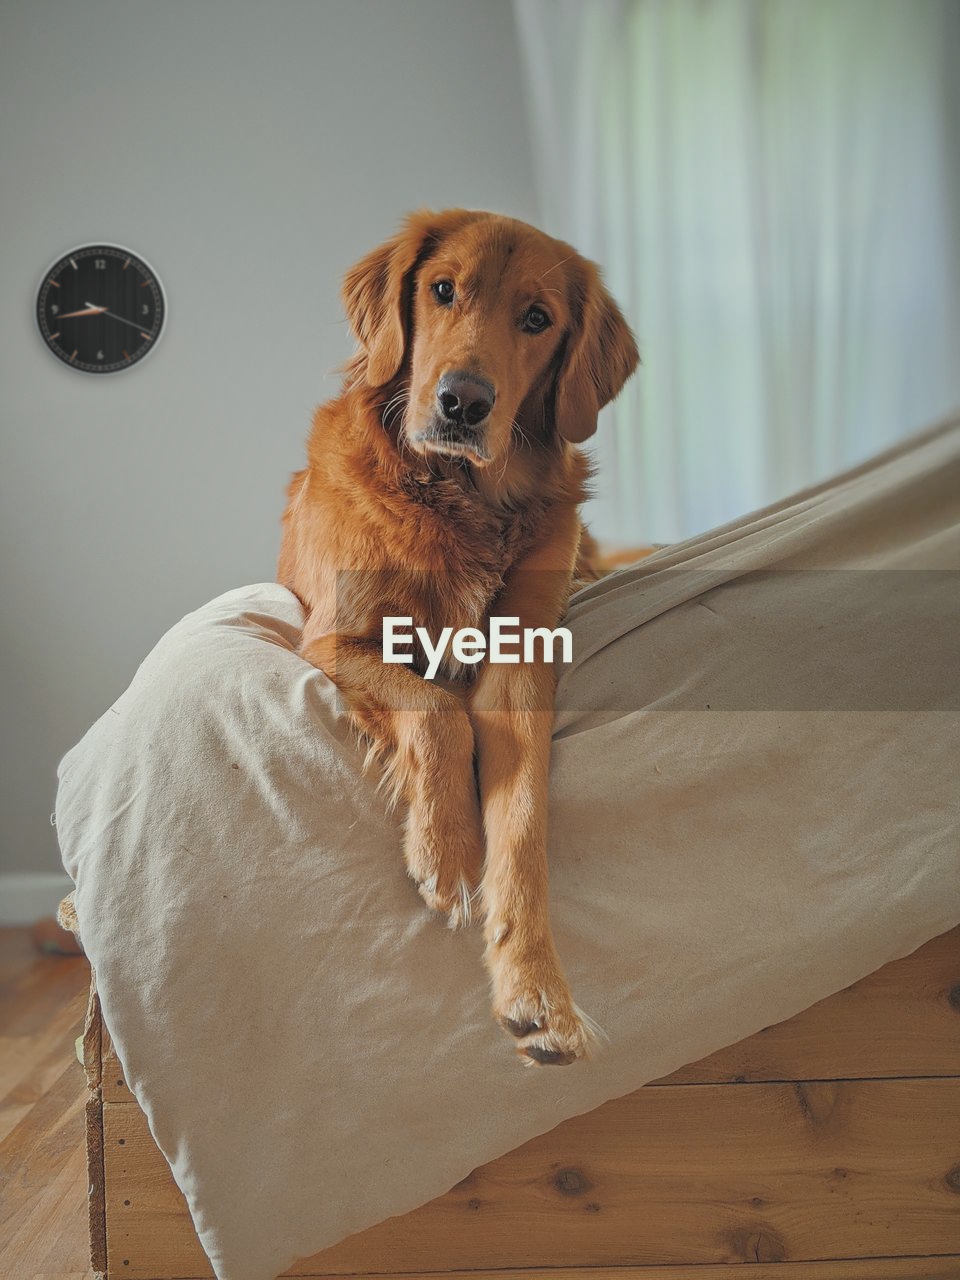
8:43:19
